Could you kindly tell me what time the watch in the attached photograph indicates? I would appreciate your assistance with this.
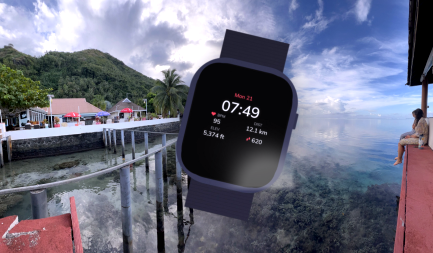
7:49
